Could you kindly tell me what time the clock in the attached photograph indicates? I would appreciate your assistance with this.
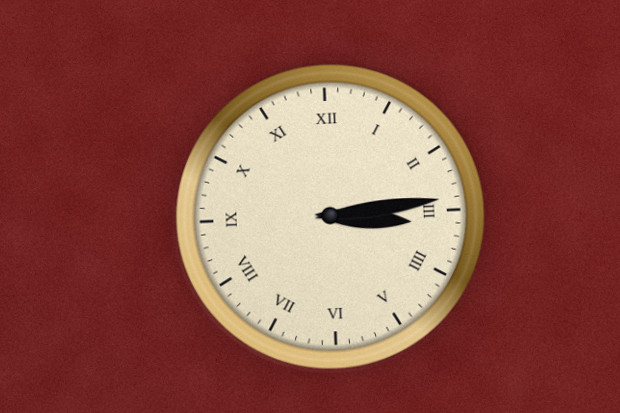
3:14
